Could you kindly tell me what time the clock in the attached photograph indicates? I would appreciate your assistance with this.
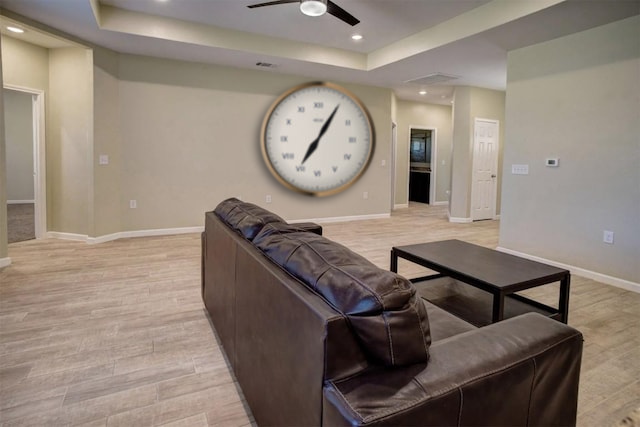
7:05
